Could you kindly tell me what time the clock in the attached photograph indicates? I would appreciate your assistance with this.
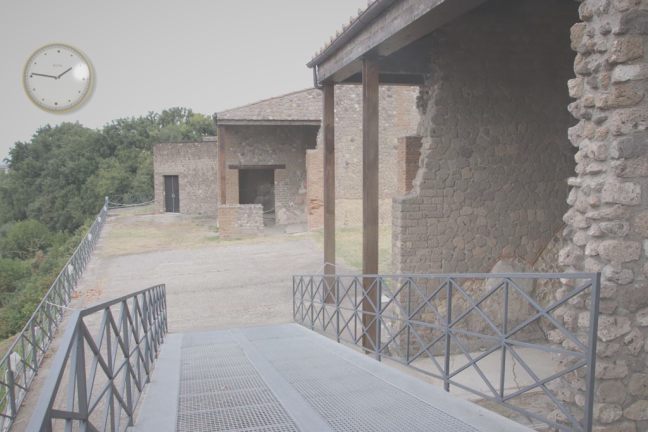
1:46
